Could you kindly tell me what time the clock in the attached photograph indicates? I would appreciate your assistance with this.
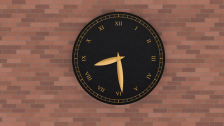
8:29
